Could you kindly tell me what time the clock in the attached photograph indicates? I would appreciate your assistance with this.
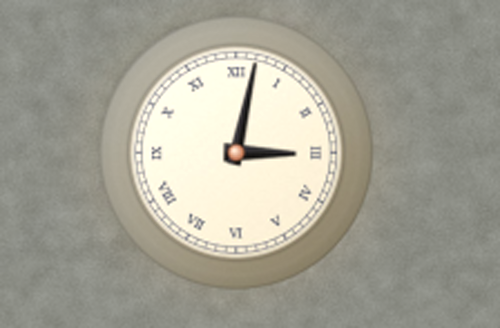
3:02
